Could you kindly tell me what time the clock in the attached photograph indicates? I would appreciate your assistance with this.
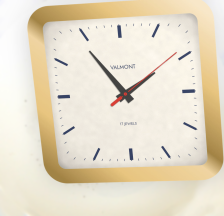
1:54:09
